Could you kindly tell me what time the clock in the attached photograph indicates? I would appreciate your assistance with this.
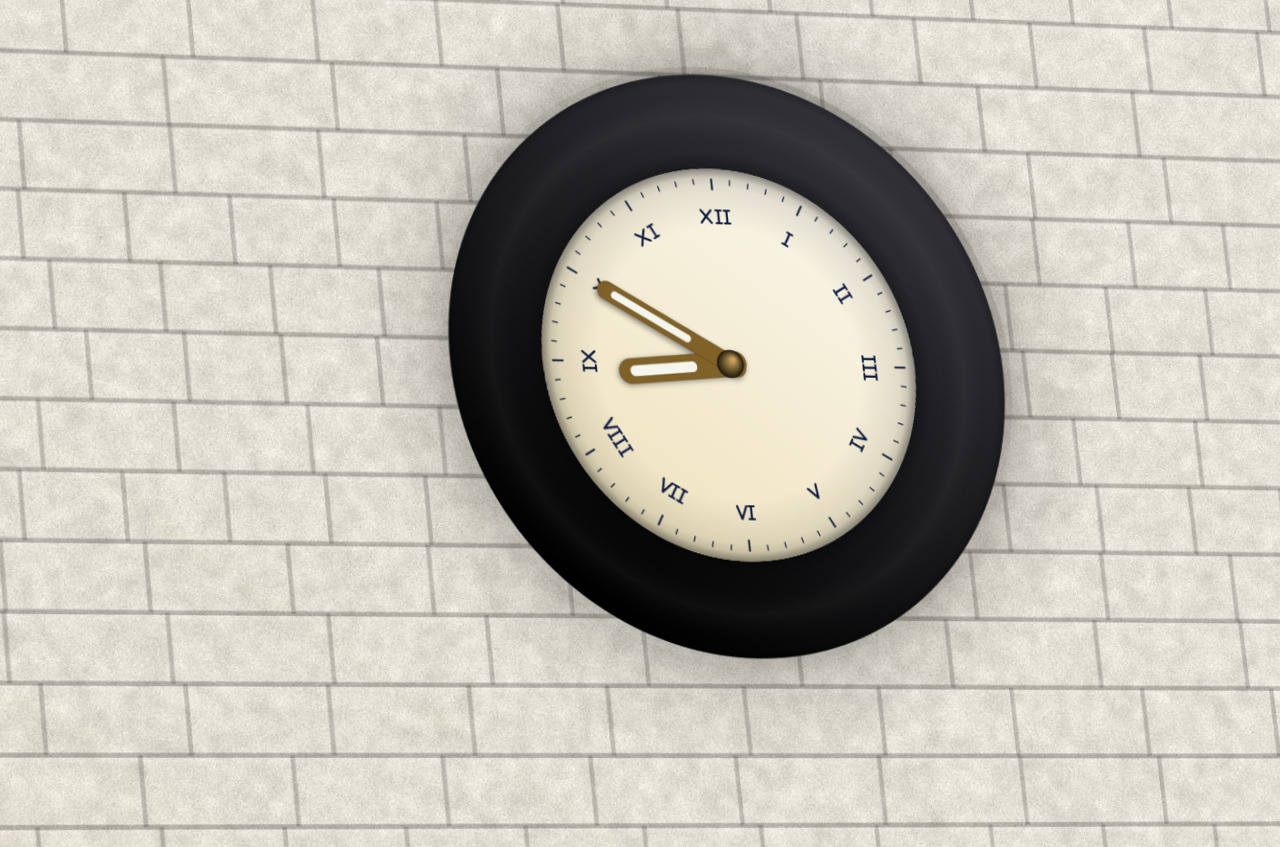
8:50
